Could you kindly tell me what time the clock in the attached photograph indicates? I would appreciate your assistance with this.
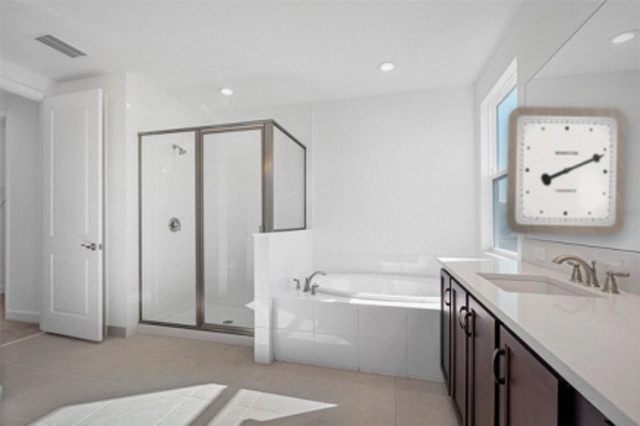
8:11
